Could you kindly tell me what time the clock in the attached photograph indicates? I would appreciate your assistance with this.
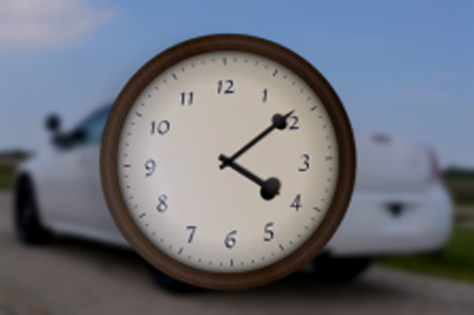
4:09
